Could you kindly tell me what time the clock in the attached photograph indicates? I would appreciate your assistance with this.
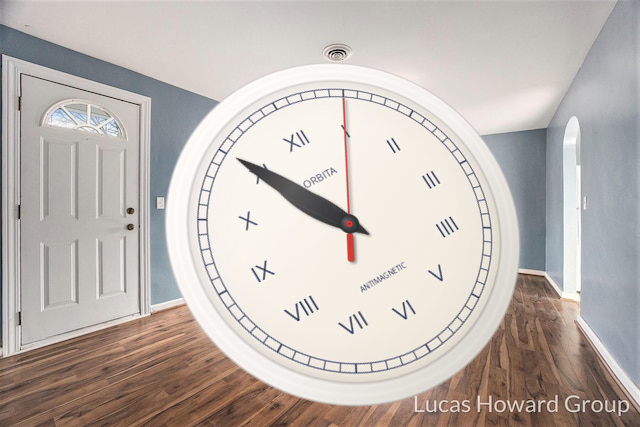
10:55:05
